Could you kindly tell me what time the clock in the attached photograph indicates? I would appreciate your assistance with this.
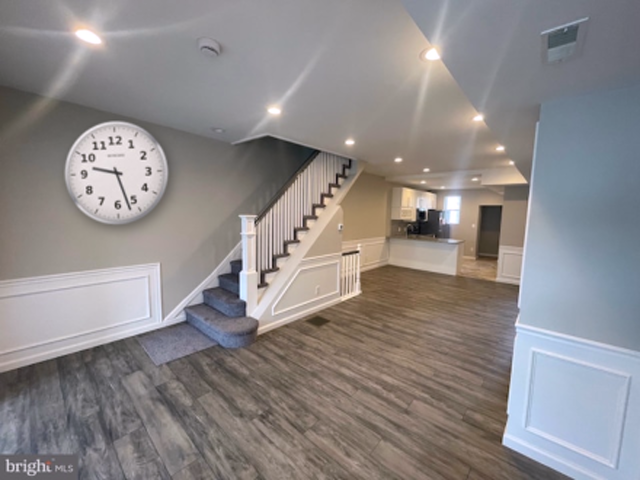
9:27
